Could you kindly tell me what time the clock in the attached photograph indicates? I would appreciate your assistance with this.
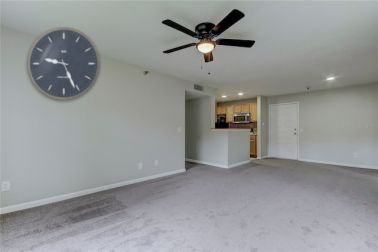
9:26
